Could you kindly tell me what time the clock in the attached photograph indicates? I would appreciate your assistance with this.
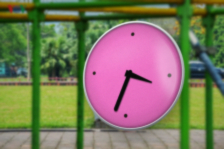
3:33
